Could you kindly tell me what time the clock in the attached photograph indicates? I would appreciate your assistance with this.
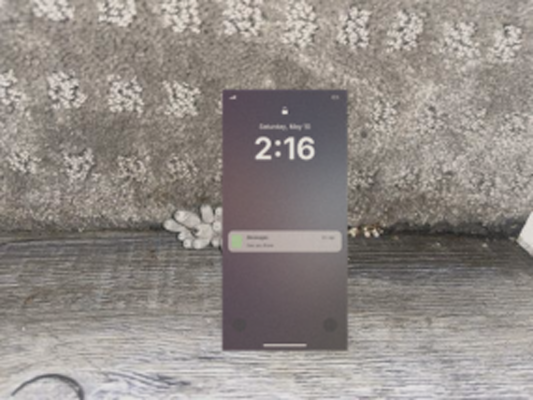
2:16
